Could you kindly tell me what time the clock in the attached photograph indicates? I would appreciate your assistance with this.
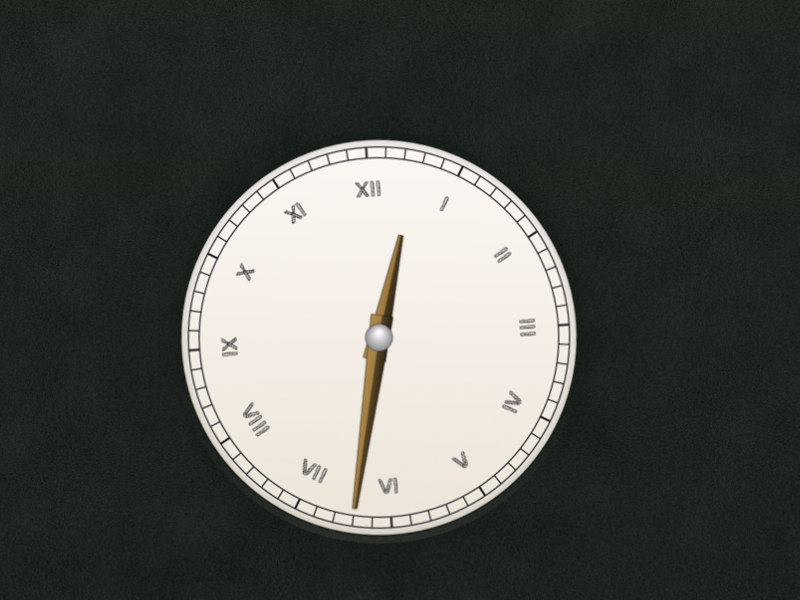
12:32
